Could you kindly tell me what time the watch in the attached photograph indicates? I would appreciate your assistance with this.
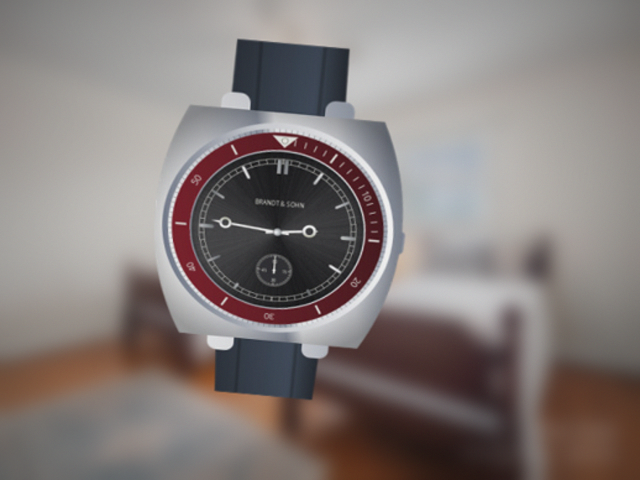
2:46
